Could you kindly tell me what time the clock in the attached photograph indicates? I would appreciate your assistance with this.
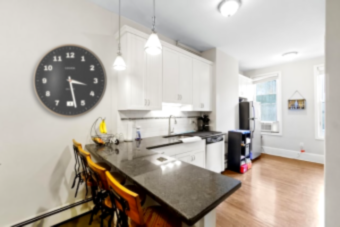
3:28
